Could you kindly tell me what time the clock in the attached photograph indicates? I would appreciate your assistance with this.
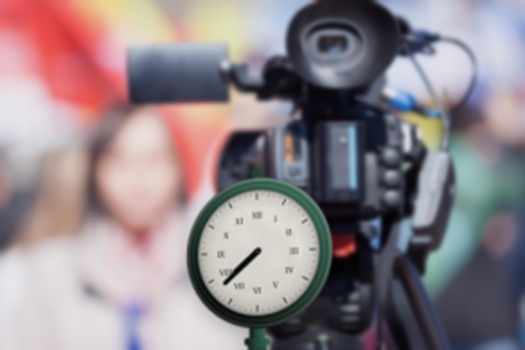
7:38
